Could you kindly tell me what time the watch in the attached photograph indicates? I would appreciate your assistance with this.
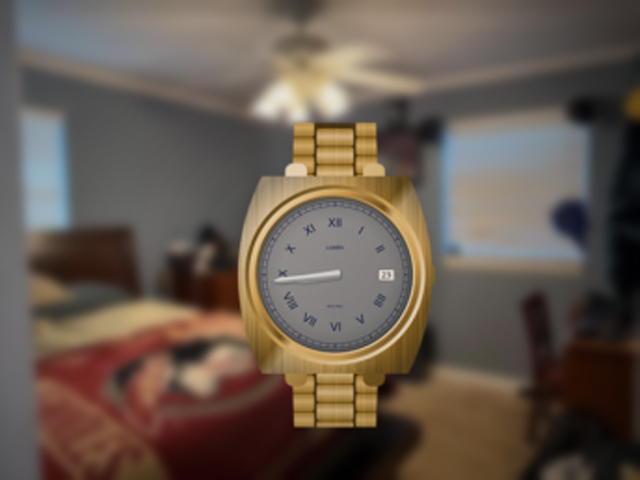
8:44
